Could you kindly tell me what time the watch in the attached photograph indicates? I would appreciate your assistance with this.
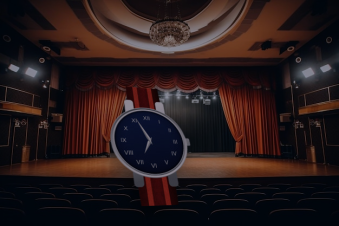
6:56
